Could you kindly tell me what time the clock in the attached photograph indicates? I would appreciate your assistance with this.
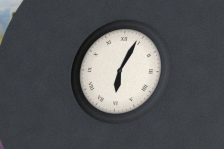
6:04
